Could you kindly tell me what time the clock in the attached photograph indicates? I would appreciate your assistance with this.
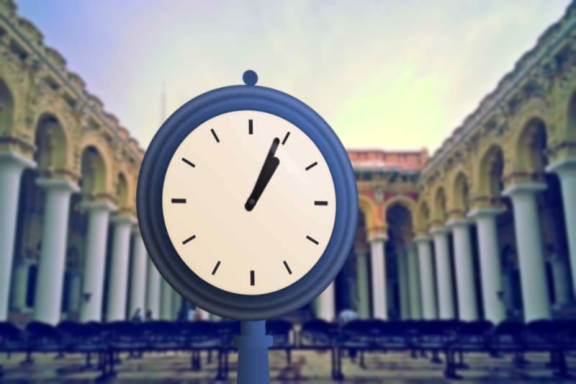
1:04
